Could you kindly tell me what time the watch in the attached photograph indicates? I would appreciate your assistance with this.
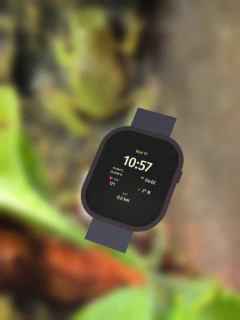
10:57
